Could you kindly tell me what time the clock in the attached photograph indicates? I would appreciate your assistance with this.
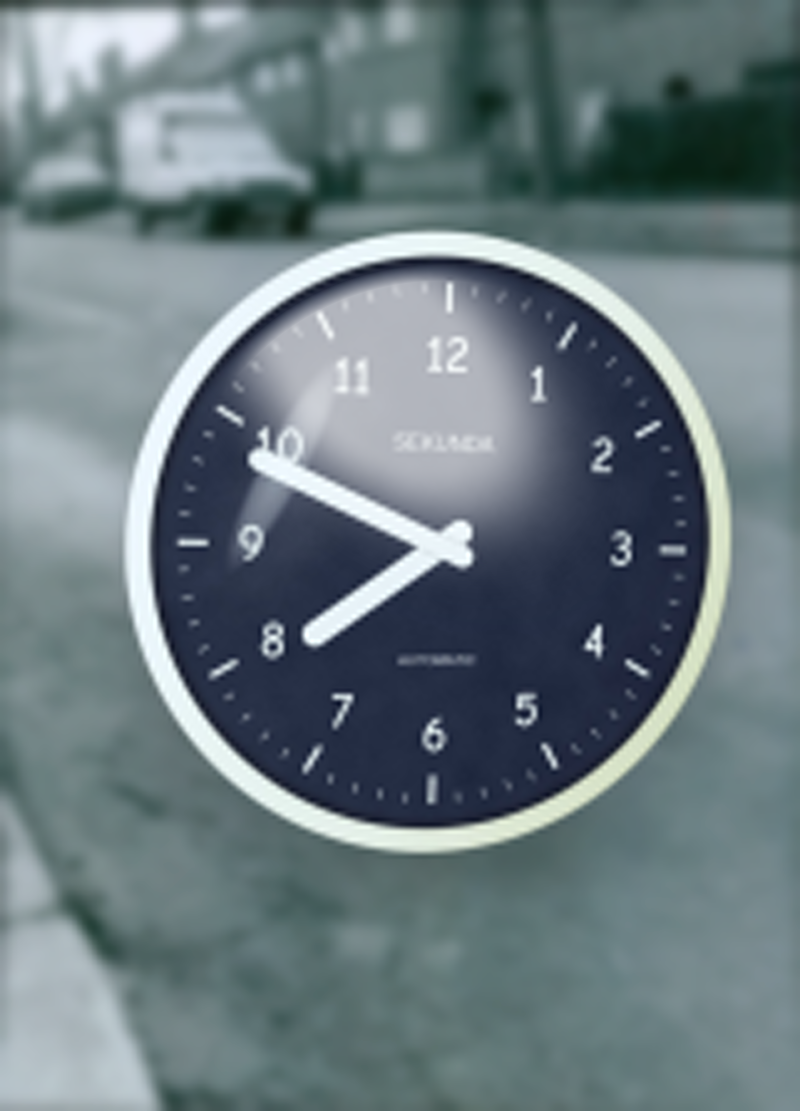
7:49
